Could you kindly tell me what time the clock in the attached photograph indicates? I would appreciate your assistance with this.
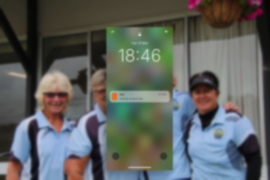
18:46
